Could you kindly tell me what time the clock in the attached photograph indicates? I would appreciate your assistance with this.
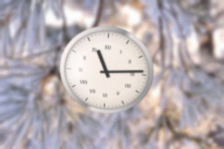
11:14
